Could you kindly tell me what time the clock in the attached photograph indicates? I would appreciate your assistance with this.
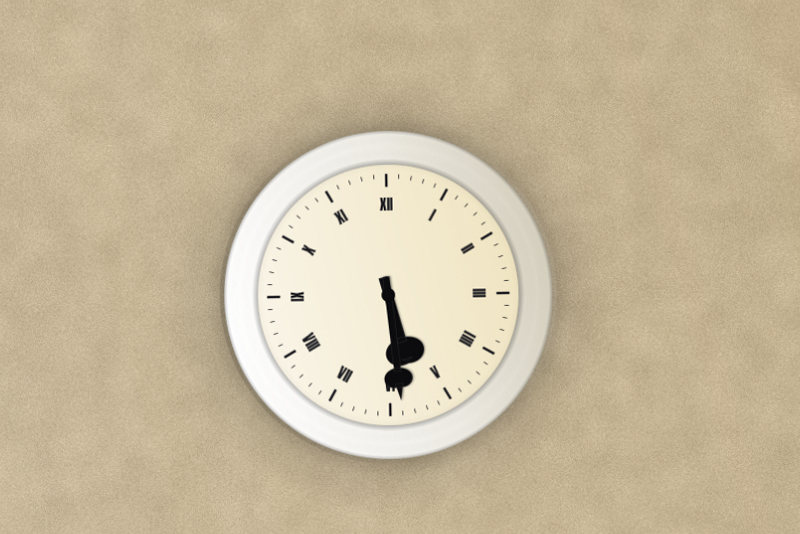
5:29
